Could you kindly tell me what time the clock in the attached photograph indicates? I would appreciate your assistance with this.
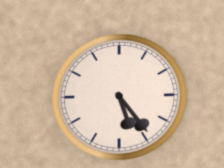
5:24
